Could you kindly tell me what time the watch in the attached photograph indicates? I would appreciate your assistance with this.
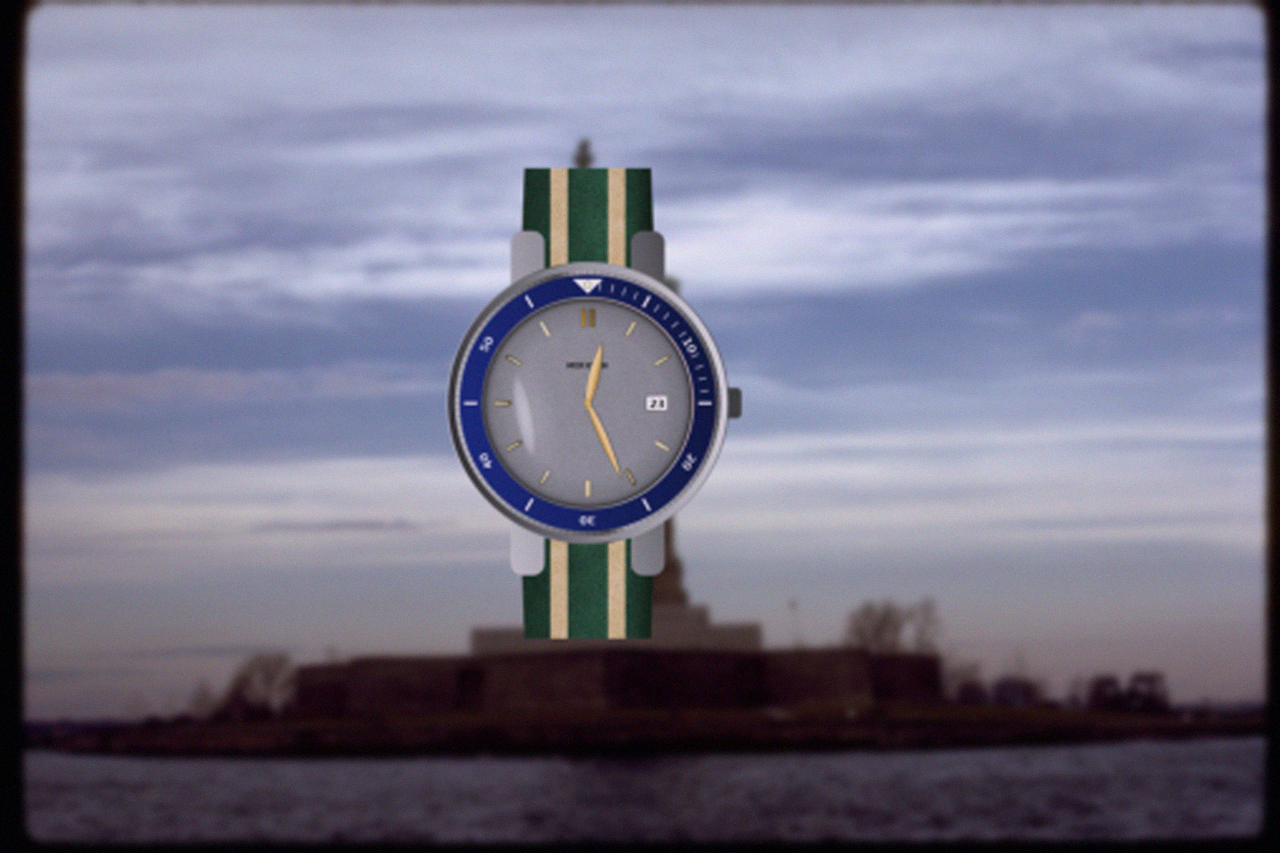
12:26
